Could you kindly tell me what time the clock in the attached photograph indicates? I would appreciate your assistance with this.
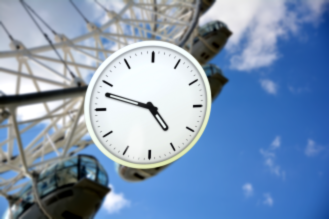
4:48
